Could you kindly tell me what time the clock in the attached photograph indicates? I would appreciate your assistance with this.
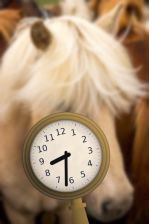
8:32
